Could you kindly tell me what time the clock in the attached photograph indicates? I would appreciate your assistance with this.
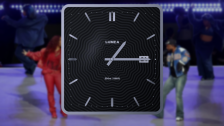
1:15
